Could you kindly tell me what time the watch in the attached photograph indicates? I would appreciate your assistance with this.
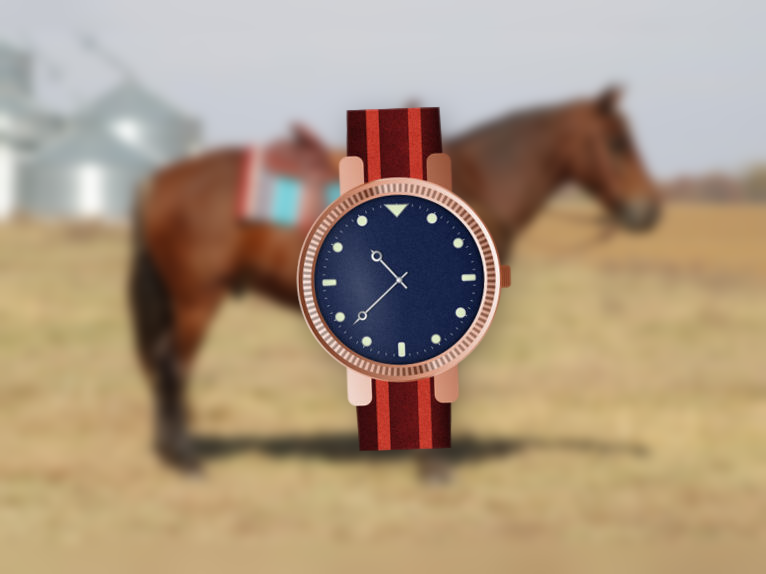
10:38
